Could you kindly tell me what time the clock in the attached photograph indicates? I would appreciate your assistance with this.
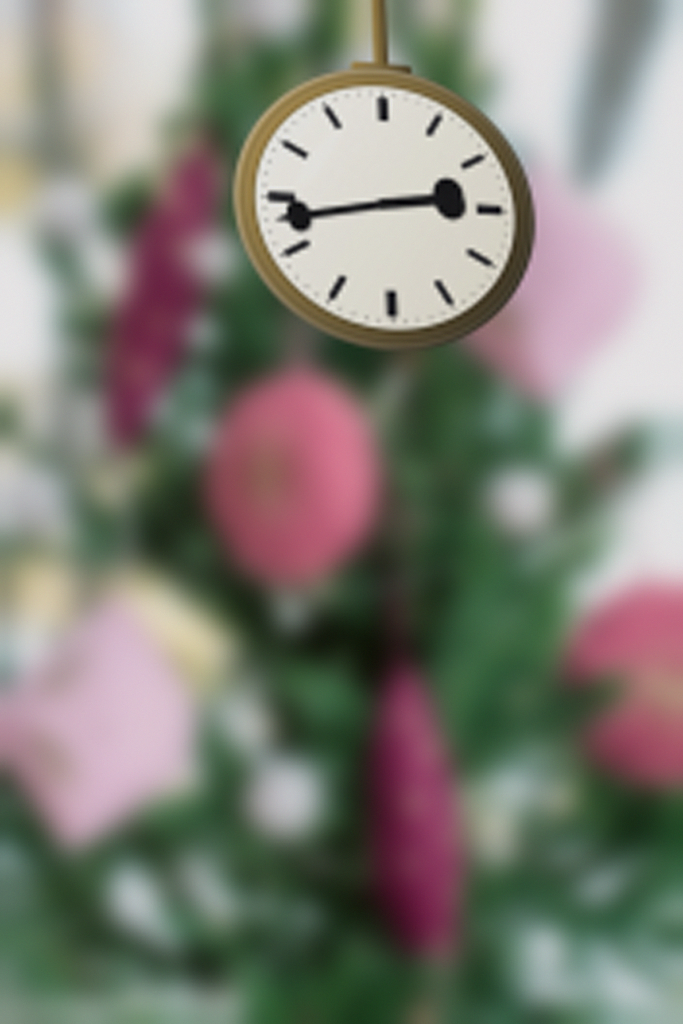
2:43
